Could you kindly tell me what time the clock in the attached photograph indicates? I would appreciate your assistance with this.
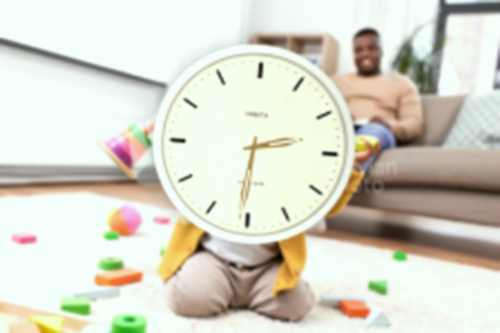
2:31
